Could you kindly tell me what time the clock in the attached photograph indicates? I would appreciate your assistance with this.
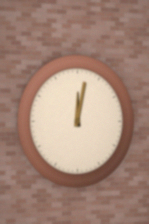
12:02
